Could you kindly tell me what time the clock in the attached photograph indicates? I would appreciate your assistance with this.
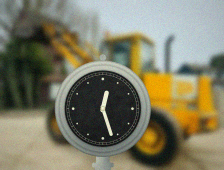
12:27
